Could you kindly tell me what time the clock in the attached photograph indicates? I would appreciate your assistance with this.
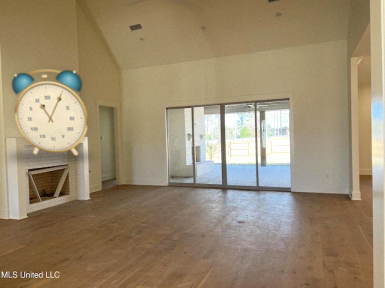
11:05
